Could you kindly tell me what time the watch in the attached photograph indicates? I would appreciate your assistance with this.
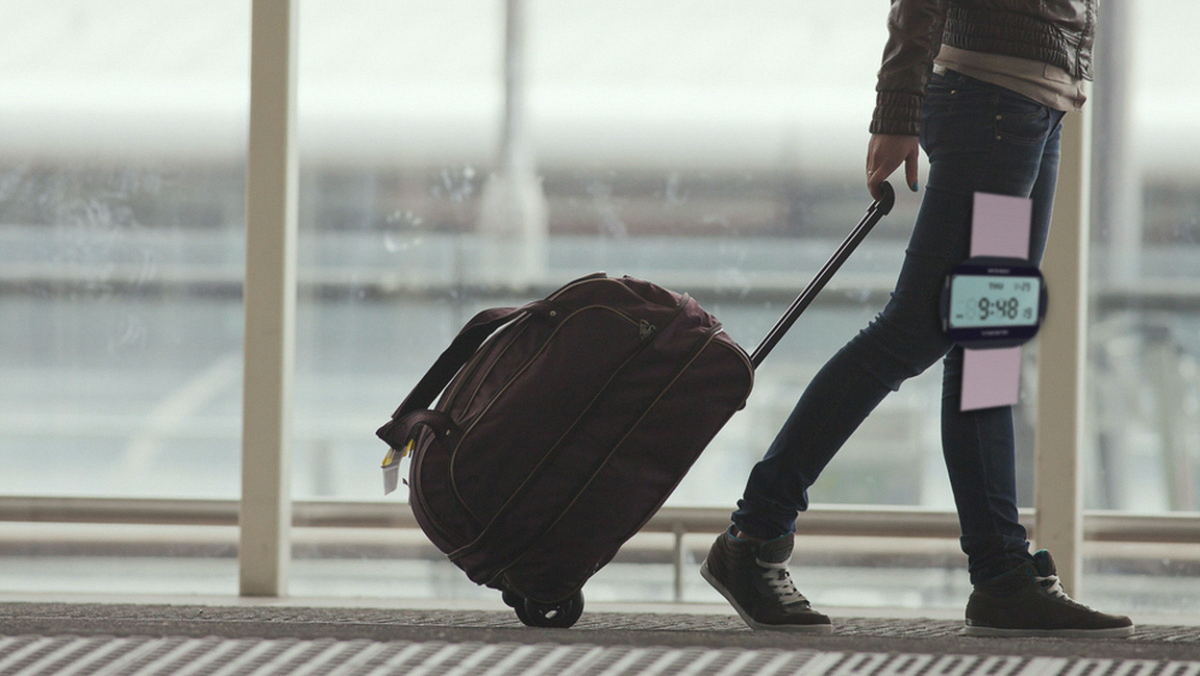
9:48
